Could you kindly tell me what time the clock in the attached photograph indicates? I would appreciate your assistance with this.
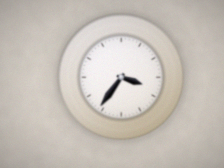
3:36
